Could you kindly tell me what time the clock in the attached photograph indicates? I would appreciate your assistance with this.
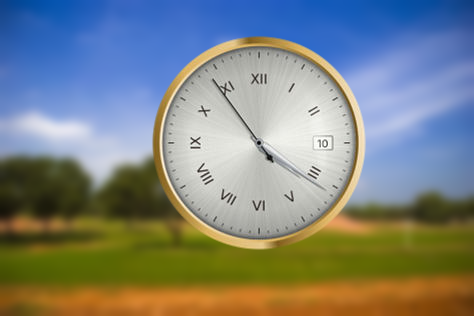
4:20:54
